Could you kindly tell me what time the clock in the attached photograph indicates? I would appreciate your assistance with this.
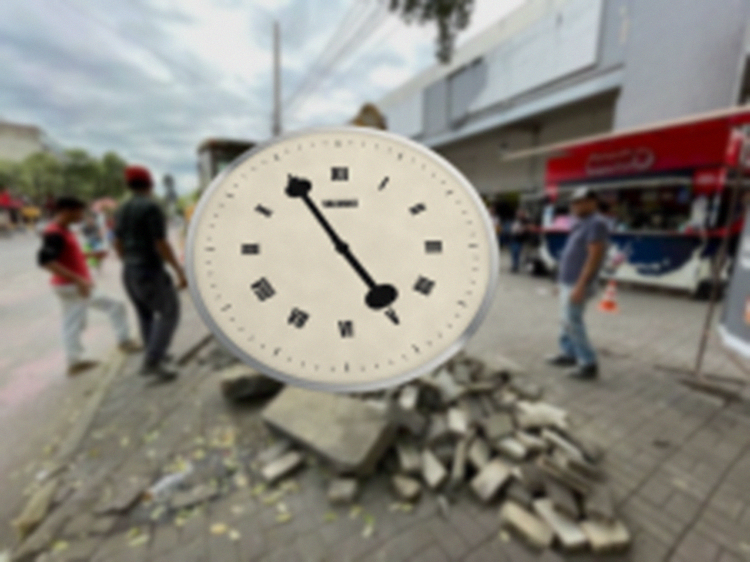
4:55
